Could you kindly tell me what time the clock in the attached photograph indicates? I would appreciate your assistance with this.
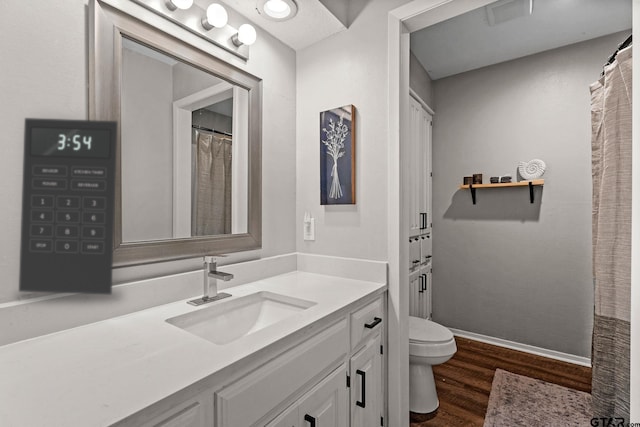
3:54
